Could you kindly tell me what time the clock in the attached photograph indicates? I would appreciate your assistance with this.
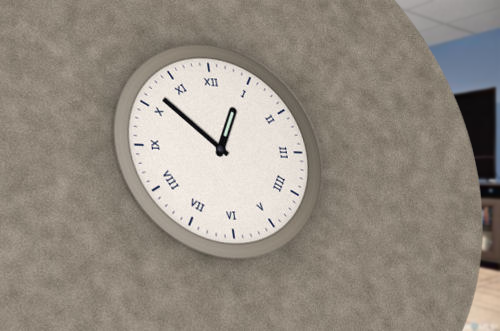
12:52
